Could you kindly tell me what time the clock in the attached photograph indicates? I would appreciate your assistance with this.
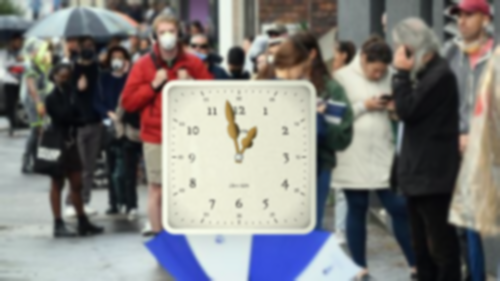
12:58
